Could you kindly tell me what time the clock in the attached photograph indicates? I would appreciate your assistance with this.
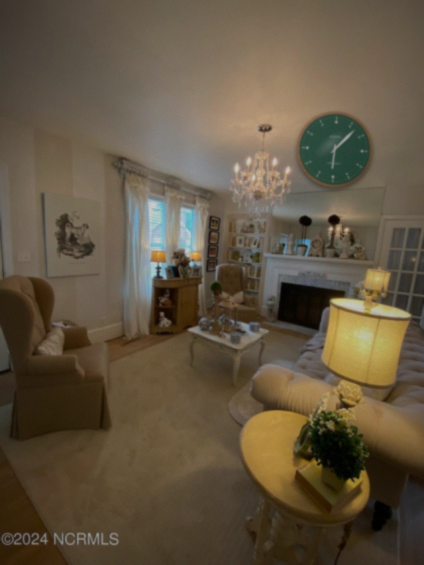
6:07
